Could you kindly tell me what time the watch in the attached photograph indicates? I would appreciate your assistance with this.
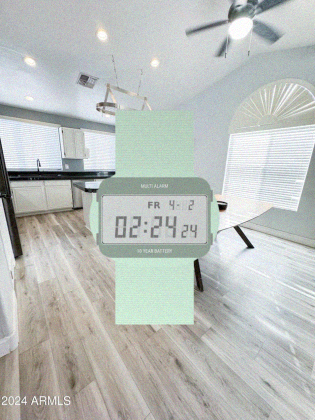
2:24:24
